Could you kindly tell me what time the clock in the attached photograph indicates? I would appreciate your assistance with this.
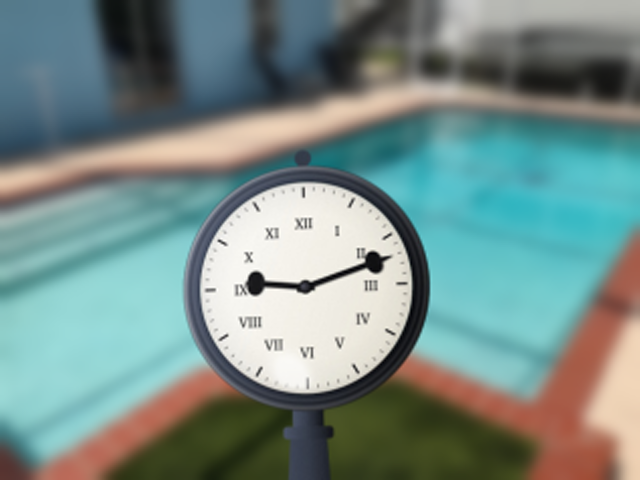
9:12
